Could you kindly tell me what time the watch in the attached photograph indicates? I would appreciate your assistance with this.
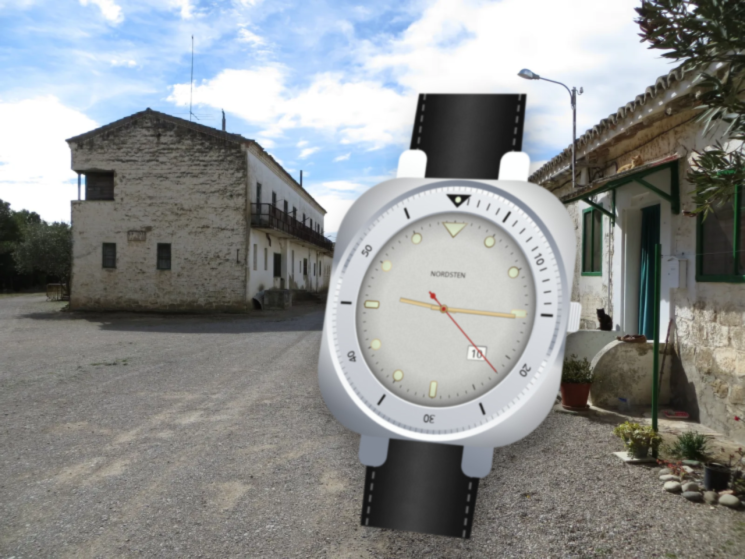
9:15:22
